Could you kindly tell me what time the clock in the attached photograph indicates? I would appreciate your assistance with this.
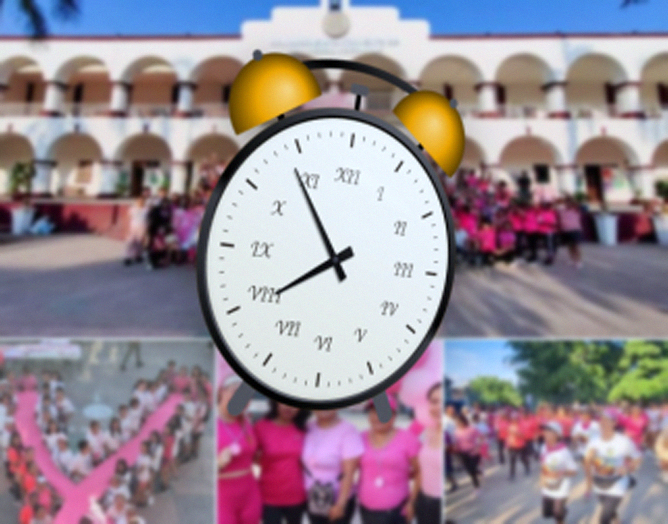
7:54
